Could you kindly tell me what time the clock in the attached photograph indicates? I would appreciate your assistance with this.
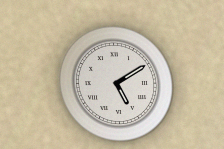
5:10
